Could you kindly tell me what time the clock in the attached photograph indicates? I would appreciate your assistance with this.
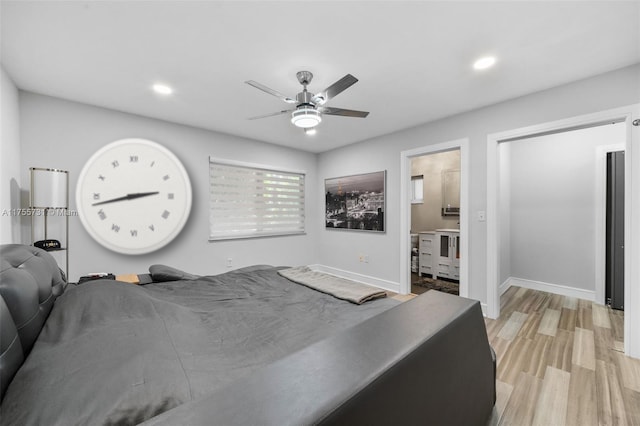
2:43
